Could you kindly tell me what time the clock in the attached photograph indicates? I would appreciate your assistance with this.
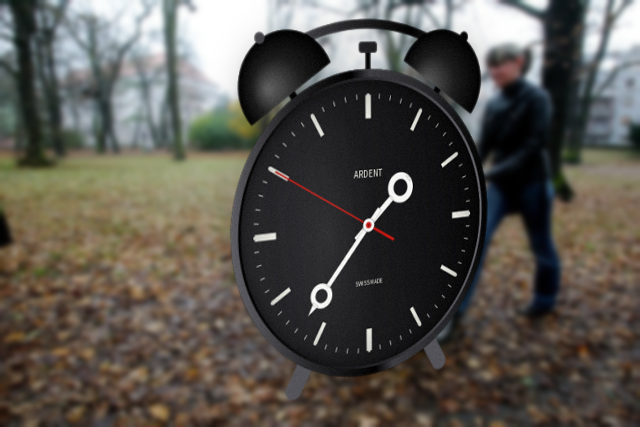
1:36:50
